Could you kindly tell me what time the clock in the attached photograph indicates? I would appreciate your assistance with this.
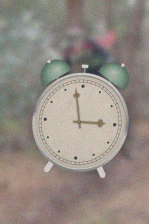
2:58
